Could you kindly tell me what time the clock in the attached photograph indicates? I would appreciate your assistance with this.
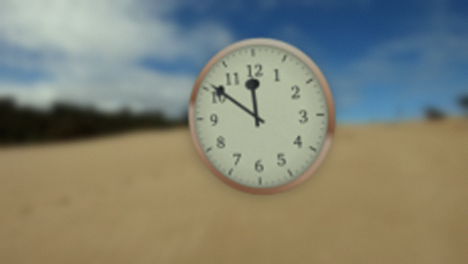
11:51
